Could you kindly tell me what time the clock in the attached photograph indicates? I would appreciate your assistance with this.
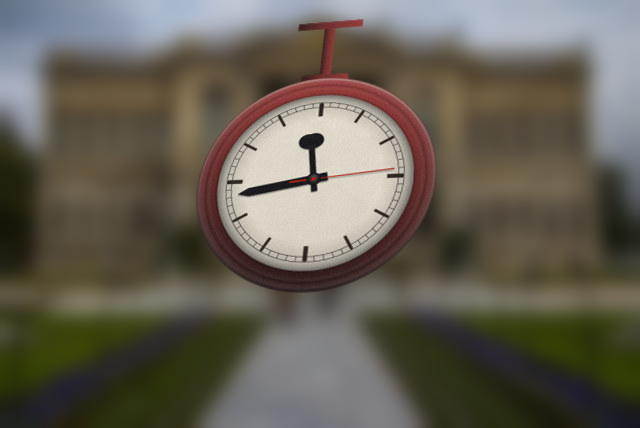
11:43:14
